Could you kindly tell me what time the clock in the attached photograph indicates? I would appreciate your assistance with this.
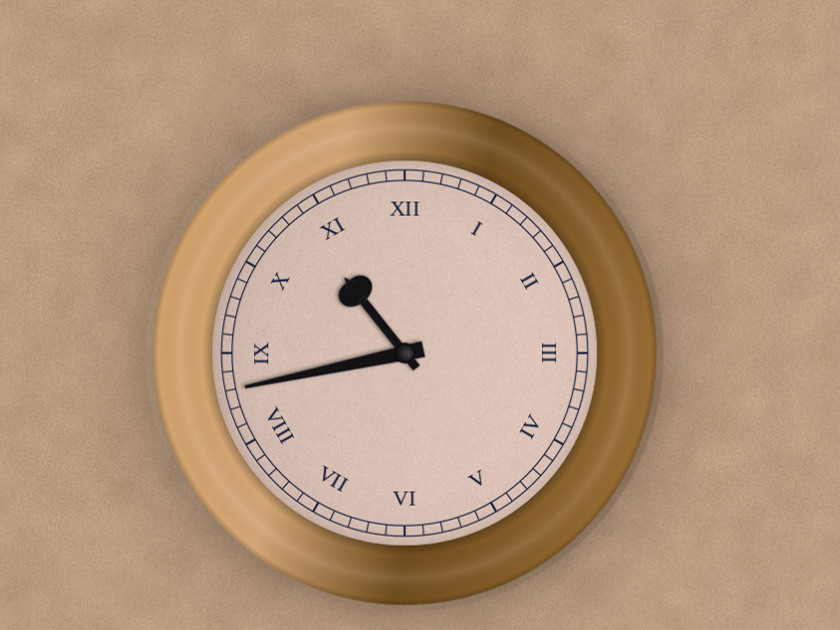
10:43
